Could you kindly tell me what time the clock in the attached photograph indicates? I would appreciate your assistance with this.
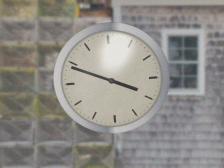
3:49
